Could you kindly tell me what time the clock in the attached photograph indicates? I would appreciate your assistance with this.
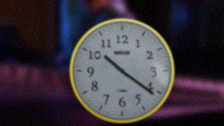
10:21
